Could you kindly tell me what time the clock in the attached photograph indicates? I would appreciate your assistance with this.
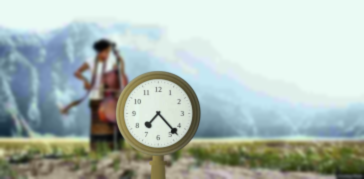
7:23
